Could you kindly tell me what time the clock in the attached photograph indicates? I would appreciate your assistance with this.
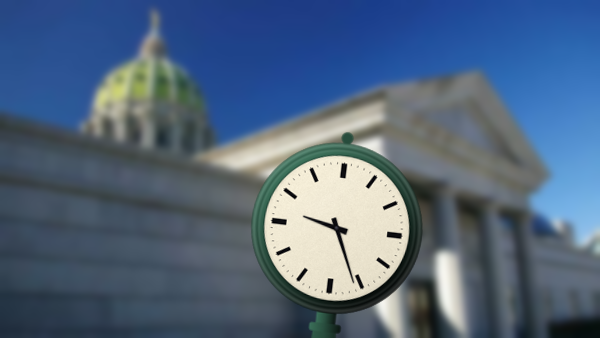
9:26
